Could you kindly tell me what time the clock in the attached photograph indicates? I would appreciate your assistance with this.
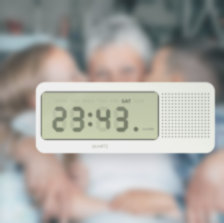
23:43
